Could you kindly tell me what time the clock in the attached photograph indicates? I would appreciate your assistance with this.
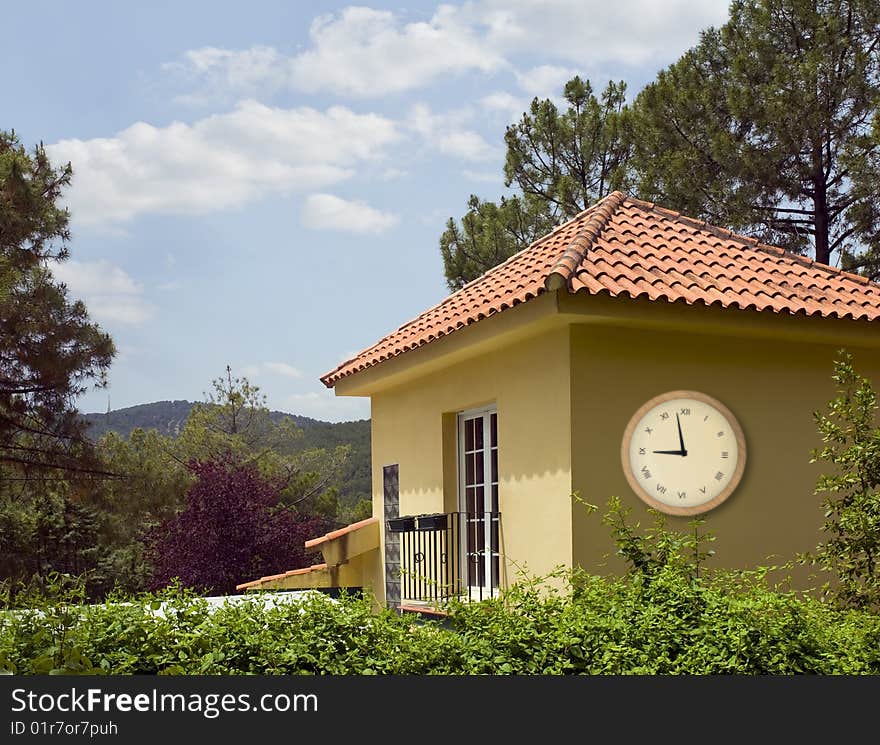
8:58
